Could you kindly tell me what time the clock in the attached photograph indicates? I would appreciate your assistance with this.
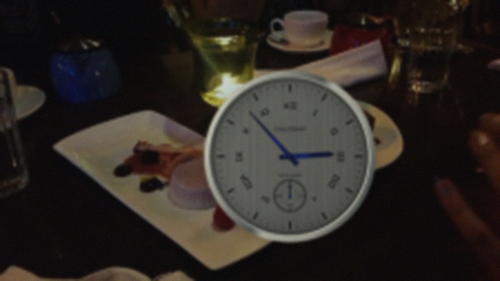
2:53
